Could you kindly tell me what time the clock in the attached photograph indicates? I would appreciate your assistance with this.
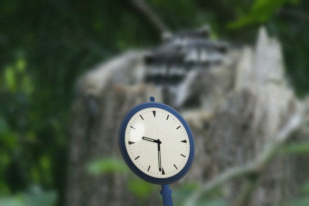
9:31
